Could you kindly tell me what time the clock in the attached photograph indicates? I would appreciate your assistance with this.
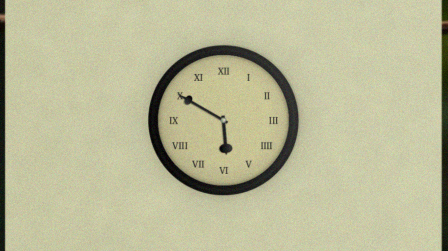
5:50
